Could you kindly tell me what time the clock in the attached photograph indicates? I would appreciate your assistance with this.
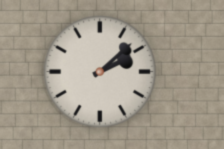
2:08
